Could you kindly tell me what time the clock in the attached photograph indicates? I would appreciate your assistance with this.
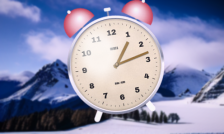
1:13
